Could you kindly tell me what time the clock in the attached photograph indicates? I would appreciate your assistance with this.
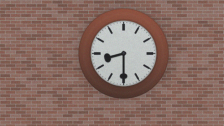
8:30
